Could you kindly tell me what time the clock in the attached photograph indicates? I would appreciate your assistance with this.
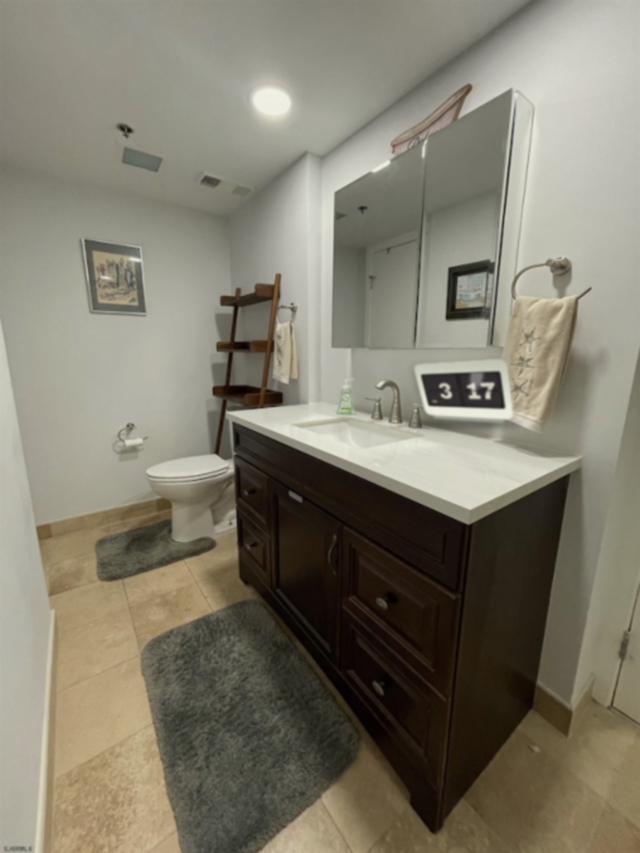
3:17
